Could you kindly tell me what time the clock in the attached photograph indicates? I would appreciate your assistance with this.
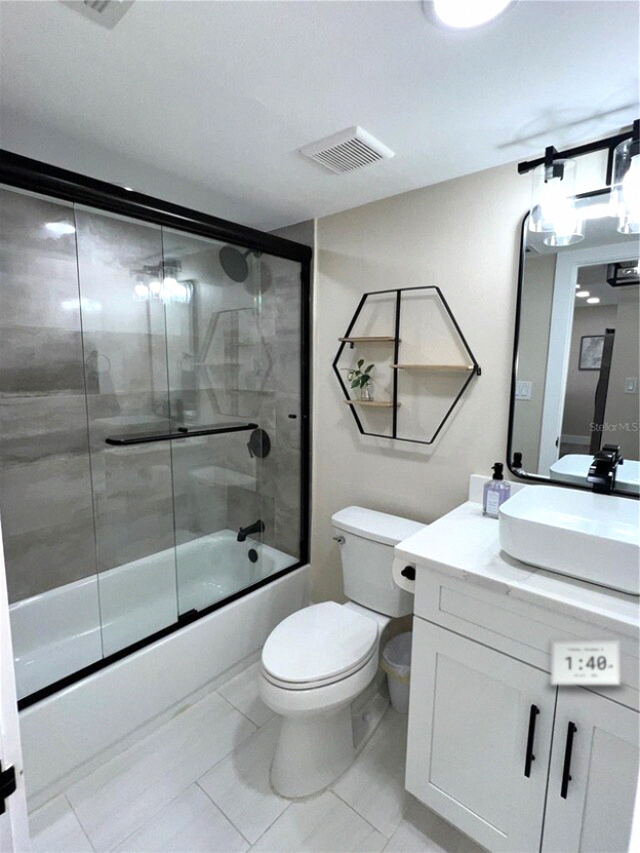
1:40
